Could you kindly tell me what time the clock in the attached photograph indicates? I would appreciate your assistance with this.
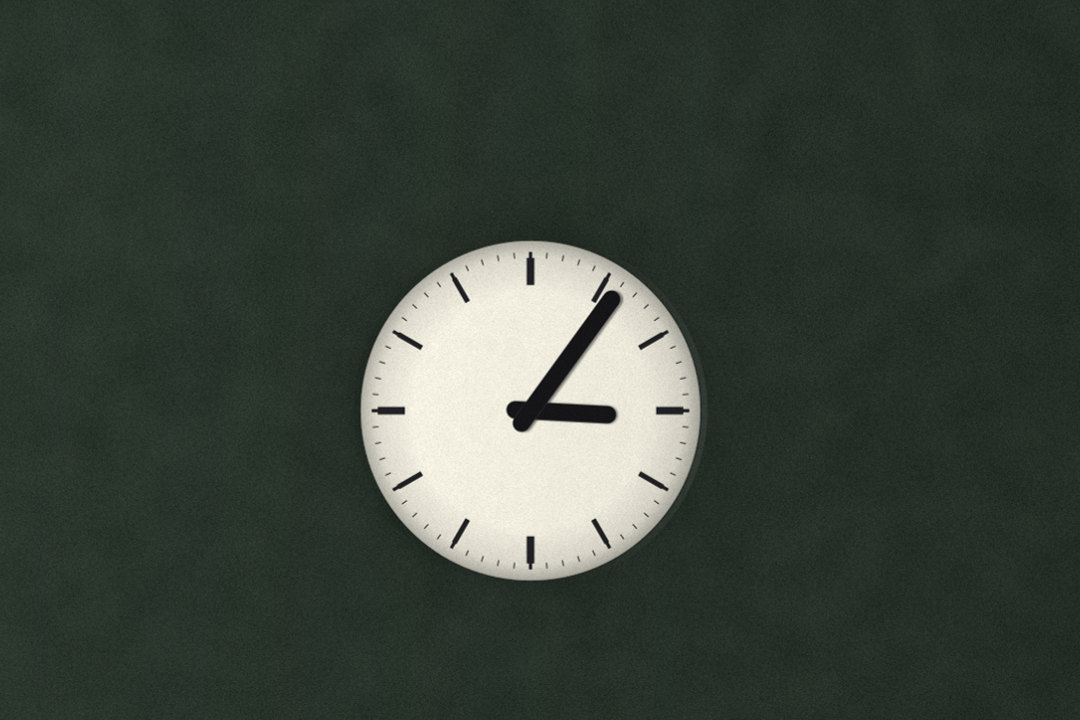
3:06
